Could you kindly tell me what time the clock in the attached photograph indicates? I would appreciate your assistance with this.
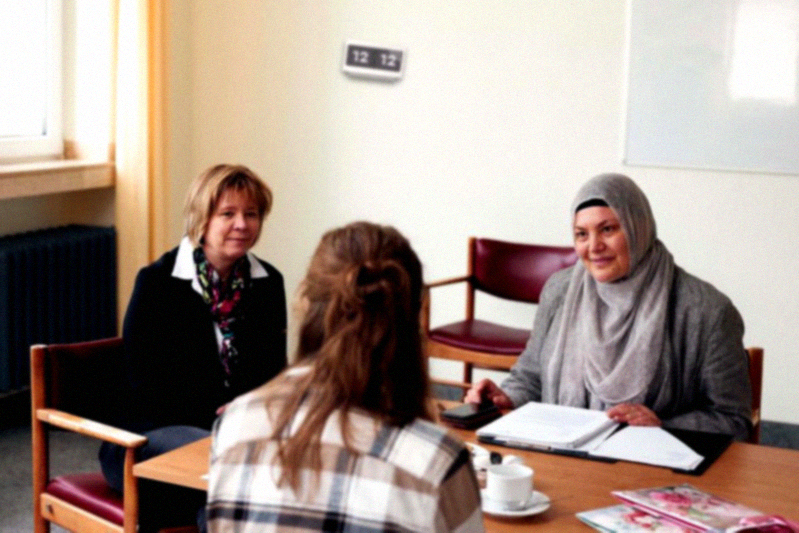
12:12
